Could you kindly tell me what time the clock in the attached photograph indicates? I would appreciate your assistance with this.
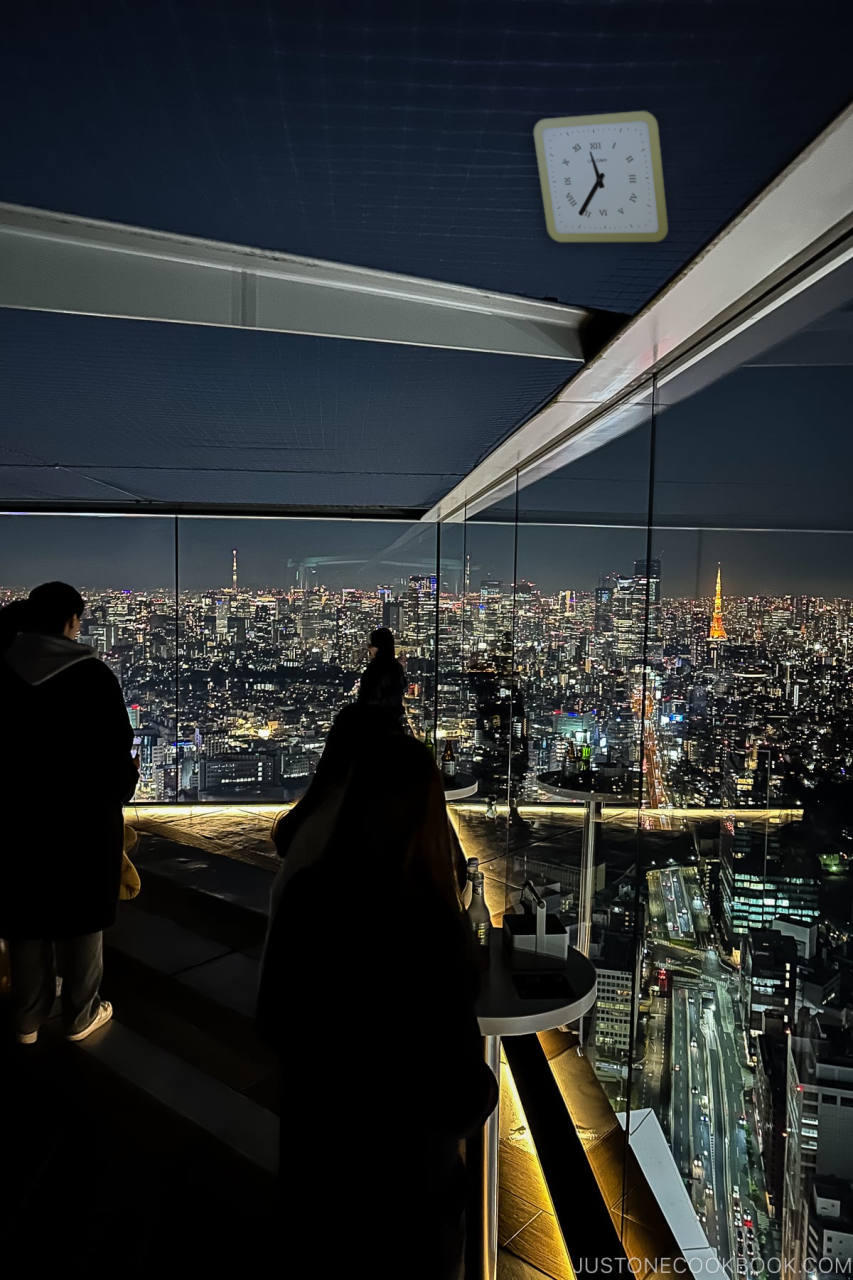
11:36
